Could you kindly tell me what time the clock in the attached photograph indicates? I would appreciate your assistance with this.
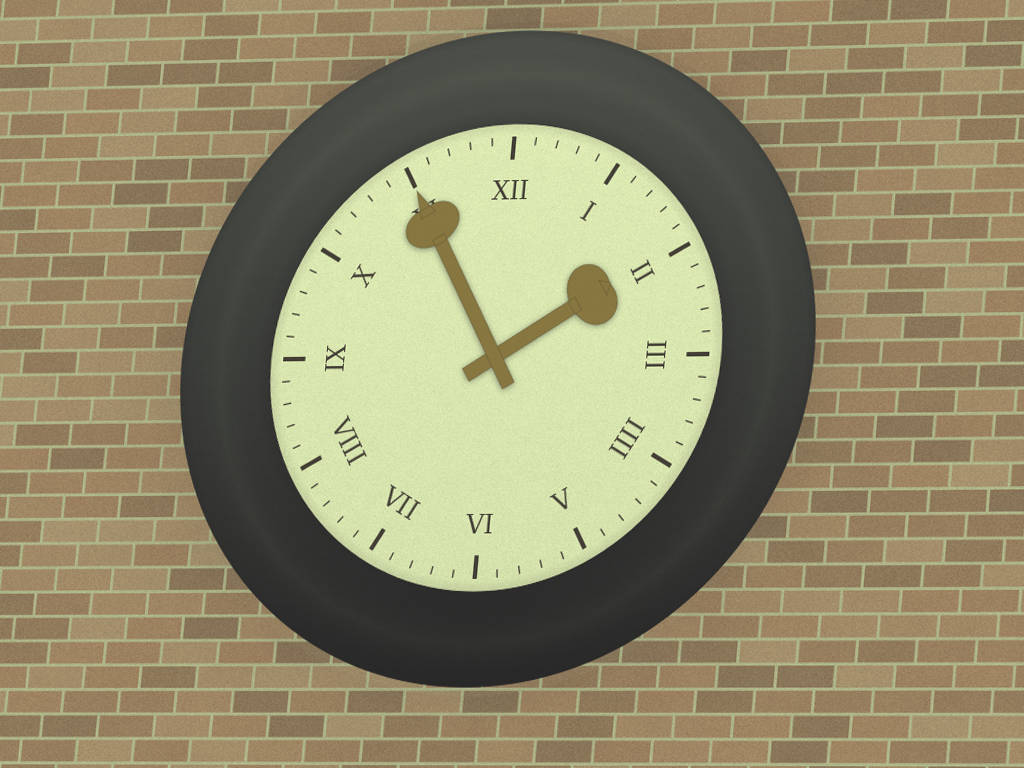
1:55
